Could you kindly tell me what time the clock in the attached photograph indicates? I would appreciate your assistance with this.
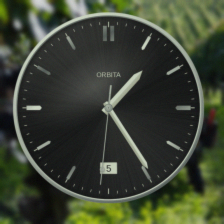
1:24:31
